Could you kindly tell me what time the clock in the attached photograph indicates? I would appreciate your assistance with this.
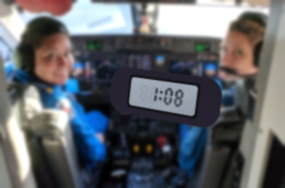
1:08
